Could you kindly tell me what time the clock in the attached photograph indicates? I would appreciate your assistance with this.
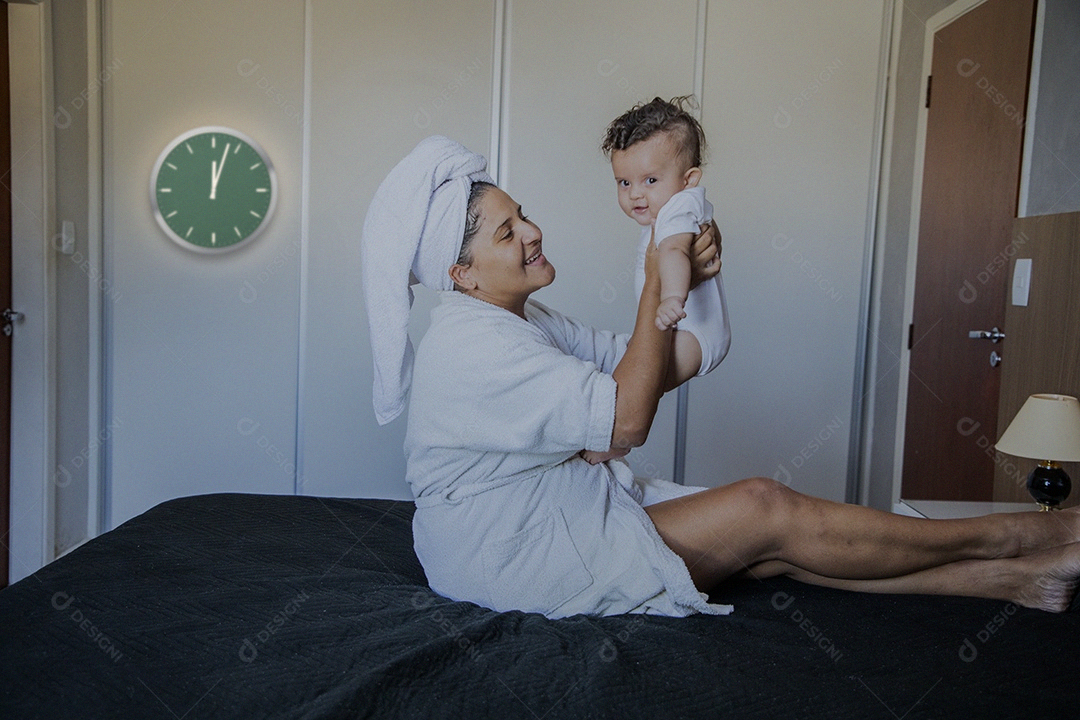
12:03
